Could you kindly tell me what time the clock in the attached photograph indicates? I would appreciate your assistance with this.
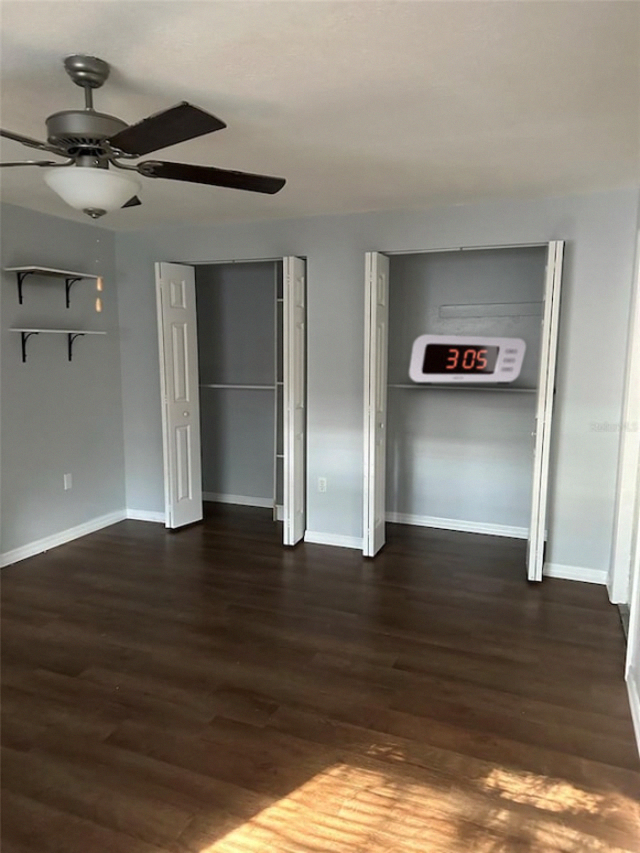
3:05
